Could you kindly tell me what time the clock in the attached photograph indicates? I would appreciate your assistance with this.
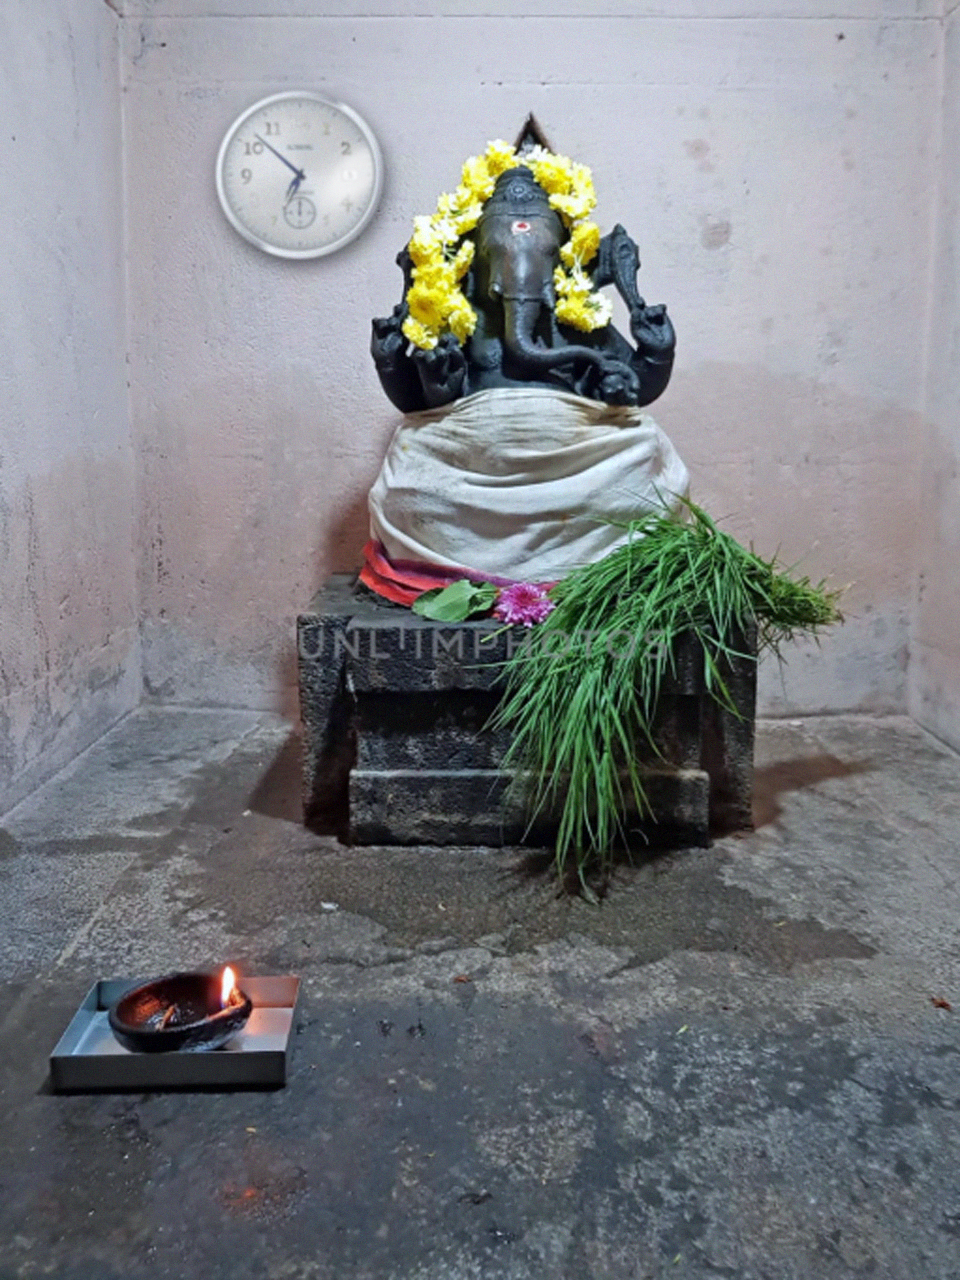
6:52
